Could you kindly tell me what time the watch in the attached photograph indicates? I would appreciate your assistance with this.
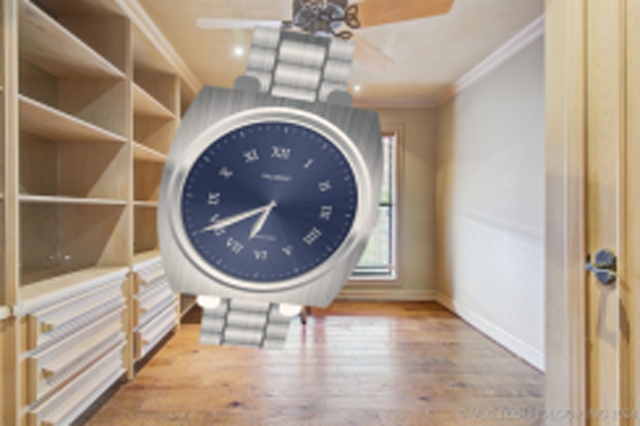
6:40
